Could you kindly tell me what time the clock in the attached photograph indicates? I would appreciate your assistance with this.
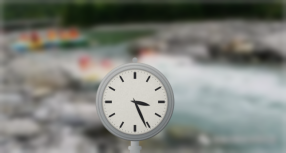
3:26
